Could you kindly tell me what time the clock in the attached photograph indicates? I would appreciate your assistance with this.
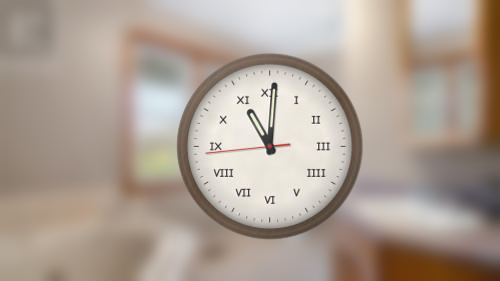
11:00:44
